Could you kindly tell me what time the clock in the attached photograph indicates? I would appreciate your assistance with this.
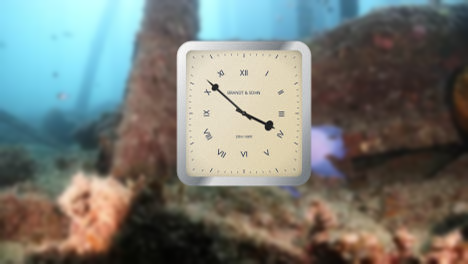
3:52
